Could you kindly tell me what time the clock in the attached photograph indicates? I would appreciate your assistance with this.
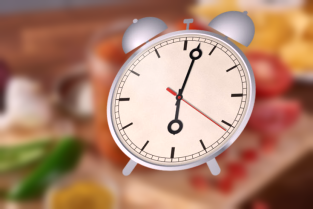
6:02:21
